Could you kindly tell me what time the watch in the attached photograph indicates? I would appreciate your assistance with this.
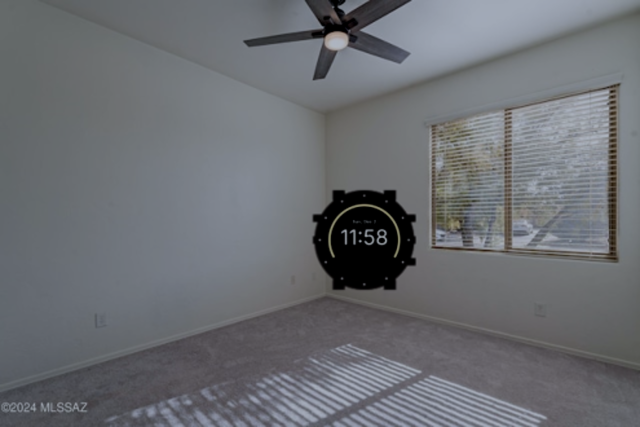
11:58
